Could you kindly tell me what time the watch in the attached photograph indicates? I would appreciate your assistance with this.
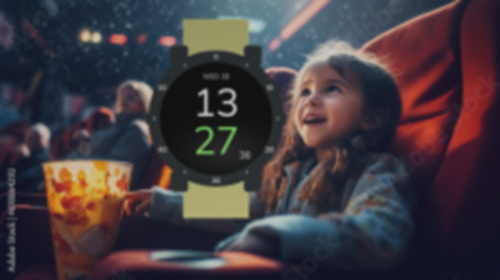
13:27
